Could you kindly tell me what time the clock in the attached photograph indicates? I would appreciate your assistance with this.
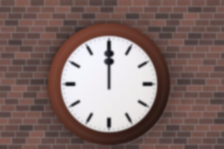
12:00
